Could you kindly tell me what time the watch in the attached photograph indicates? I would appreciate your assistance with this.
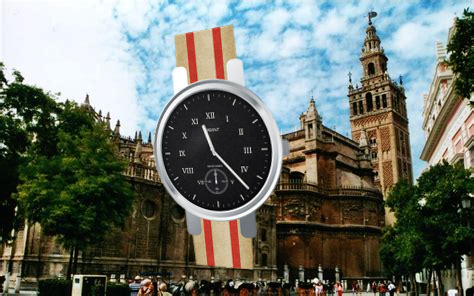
11:23
